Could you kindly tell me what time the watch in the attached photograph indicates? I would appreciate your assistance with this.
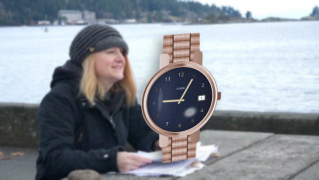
9:05
